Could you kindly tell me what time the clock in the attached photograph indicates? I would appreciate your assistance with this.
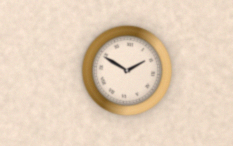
1:49
